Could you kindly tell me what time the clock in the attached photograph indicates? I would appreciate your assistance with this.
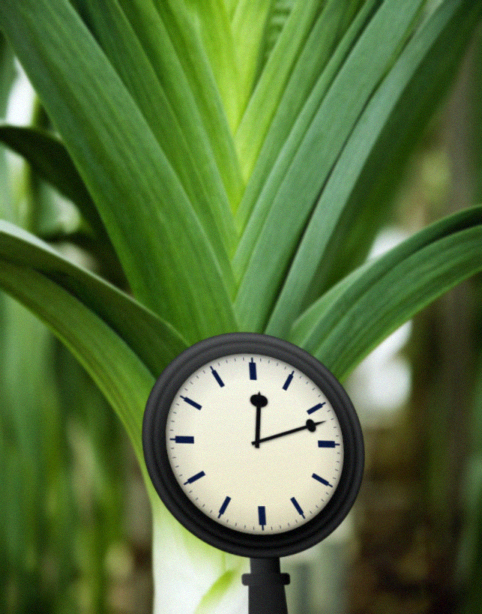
12:12
